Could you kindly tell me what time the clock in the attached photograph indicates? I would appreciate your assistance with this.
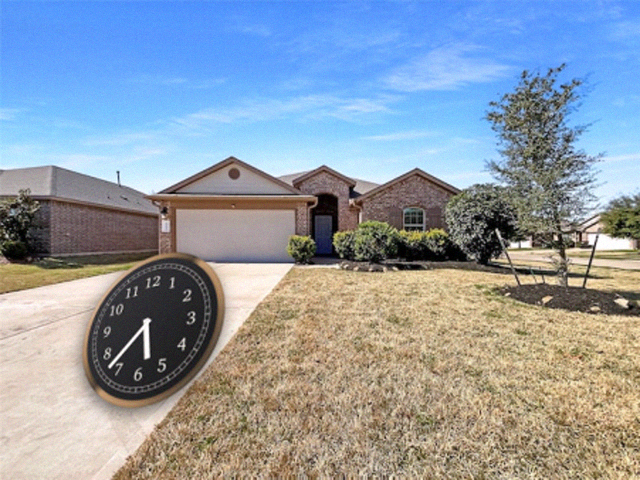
5:37
